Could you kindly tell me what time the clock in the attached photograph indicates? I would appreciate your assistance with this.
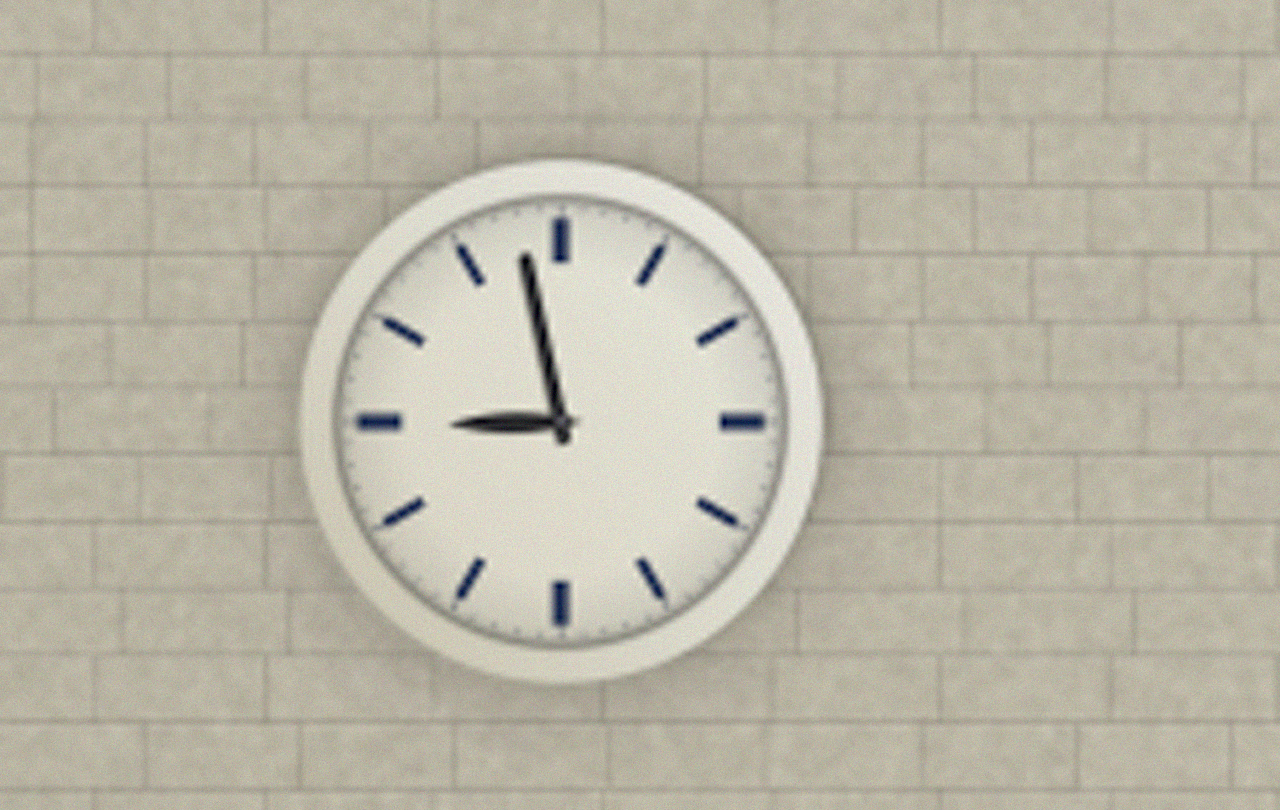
8:58
